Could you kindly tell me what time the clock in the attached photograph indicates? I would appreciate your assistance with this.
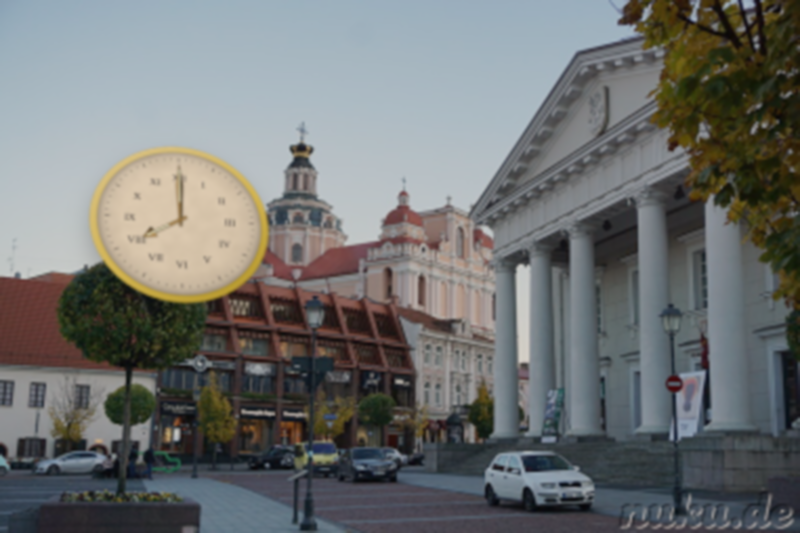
8:00
